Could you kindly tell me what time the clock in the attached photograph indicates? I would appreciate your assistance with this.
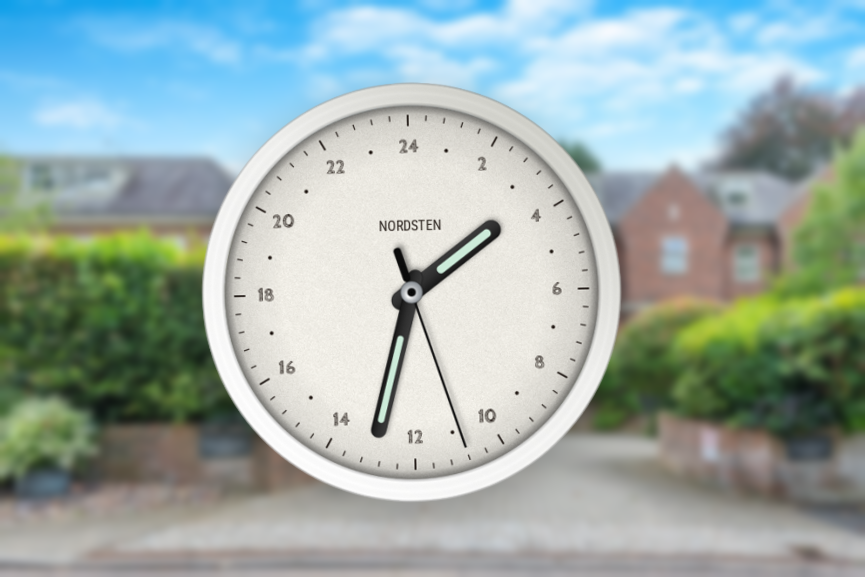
3:32:27
